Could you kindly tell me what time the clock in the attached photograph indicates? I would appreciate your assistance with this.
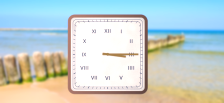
3:15
